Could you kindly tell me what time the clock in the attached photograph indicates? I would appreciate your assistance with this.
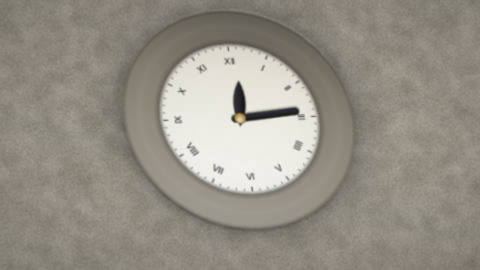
12:14
